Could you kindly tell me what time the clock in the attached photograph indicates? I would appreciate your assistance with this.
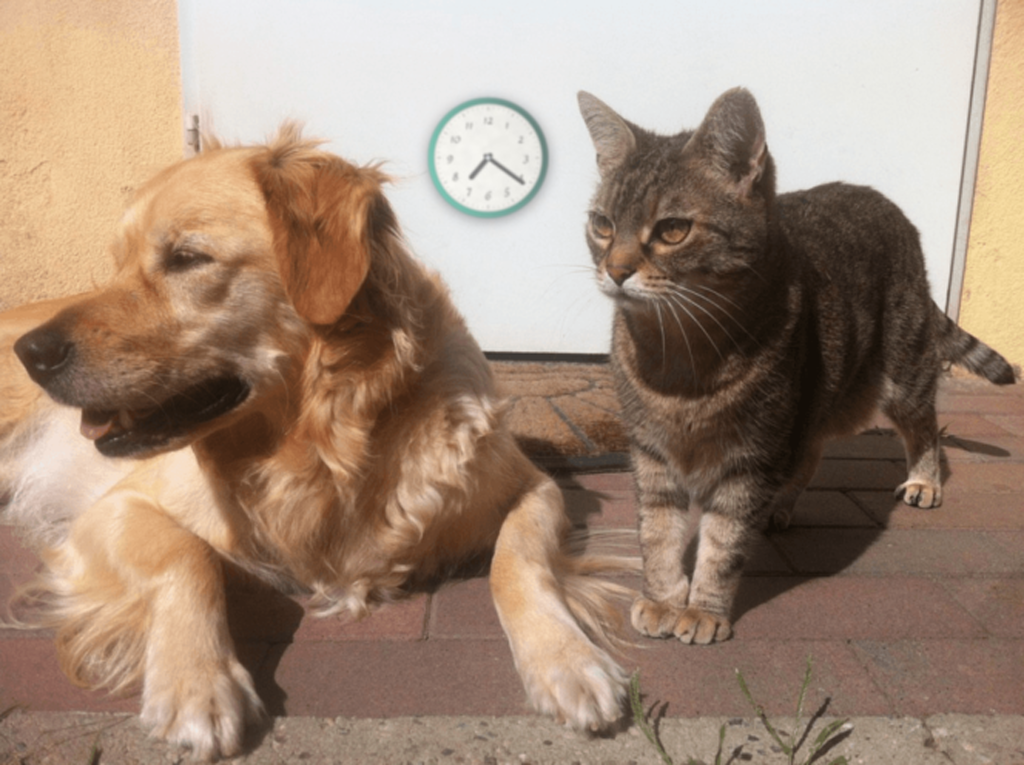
7:21
